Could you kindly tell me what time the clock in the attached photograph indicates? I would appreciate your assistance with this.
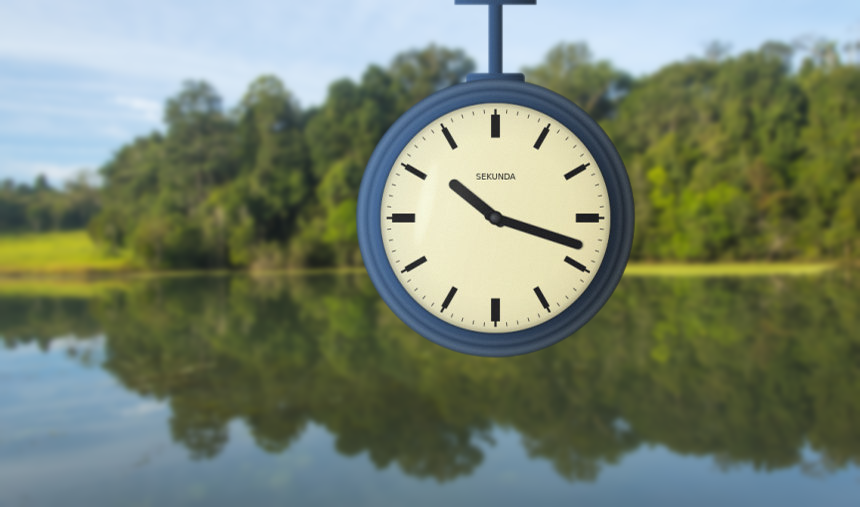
10:18
